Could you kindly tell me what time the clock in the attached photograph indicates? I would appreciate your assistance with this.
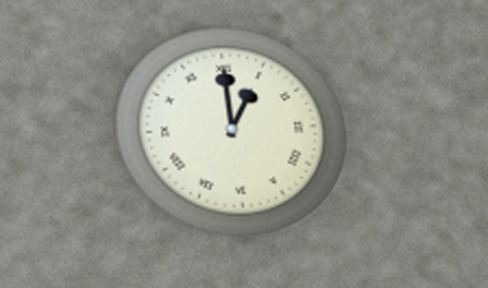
1:00
